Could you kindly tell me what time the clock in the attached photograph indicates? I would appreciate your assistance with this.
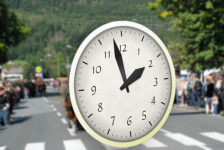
1:58
